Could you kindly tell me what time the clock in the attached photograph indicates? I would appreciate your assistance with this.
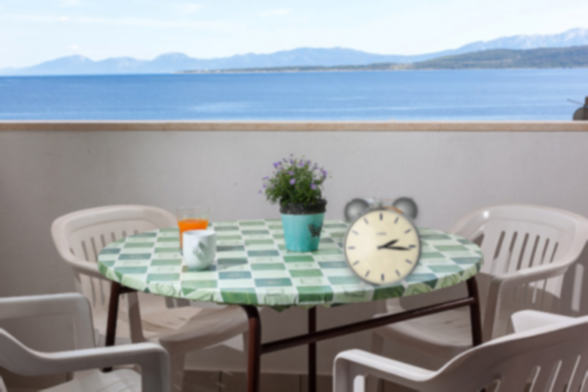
2:16
